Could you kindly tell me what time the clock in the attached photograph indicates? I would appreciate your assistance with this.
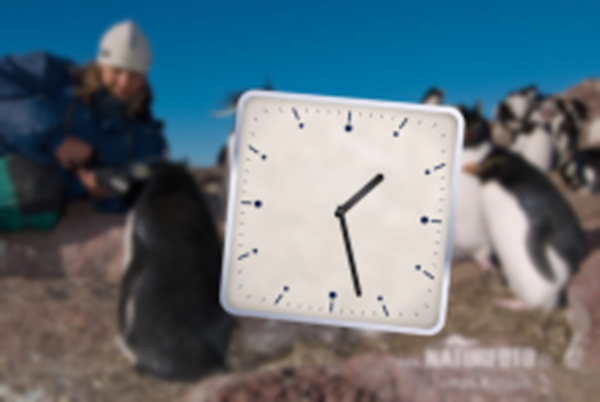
1:27
